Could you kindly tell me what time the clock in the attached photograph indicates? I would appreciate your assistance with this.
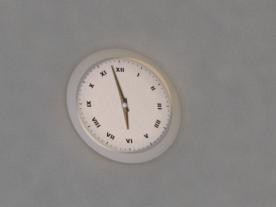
5:58
